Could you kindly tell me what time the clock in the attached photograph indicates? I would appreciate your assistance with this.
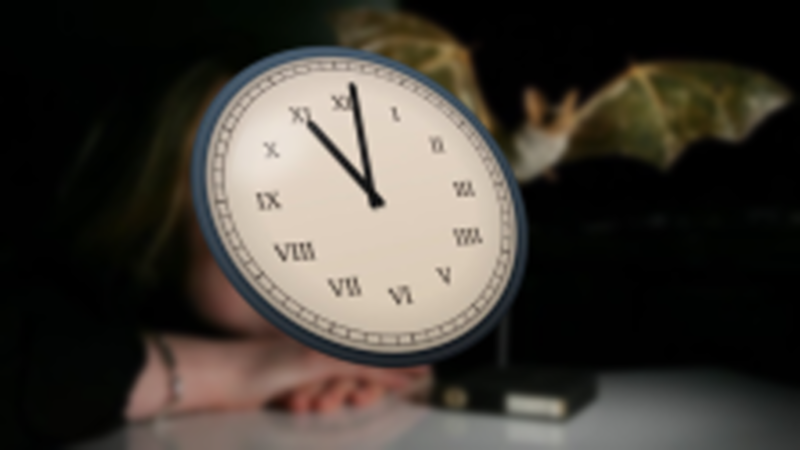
11:01
